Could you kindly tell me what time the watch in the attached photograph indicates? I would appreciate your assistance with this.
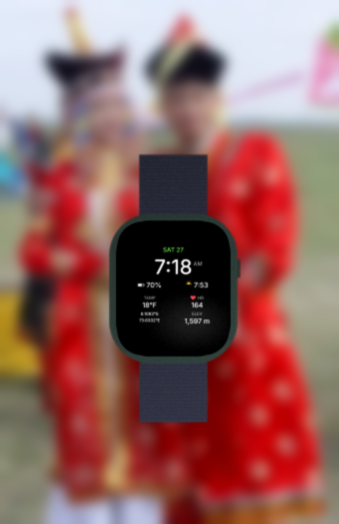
7:18
